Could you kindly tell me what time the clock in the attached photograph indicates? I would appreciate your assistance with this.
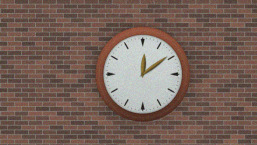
12:09
